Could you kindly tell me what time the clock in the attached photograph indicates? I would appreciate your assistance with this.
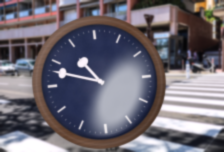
10:48
